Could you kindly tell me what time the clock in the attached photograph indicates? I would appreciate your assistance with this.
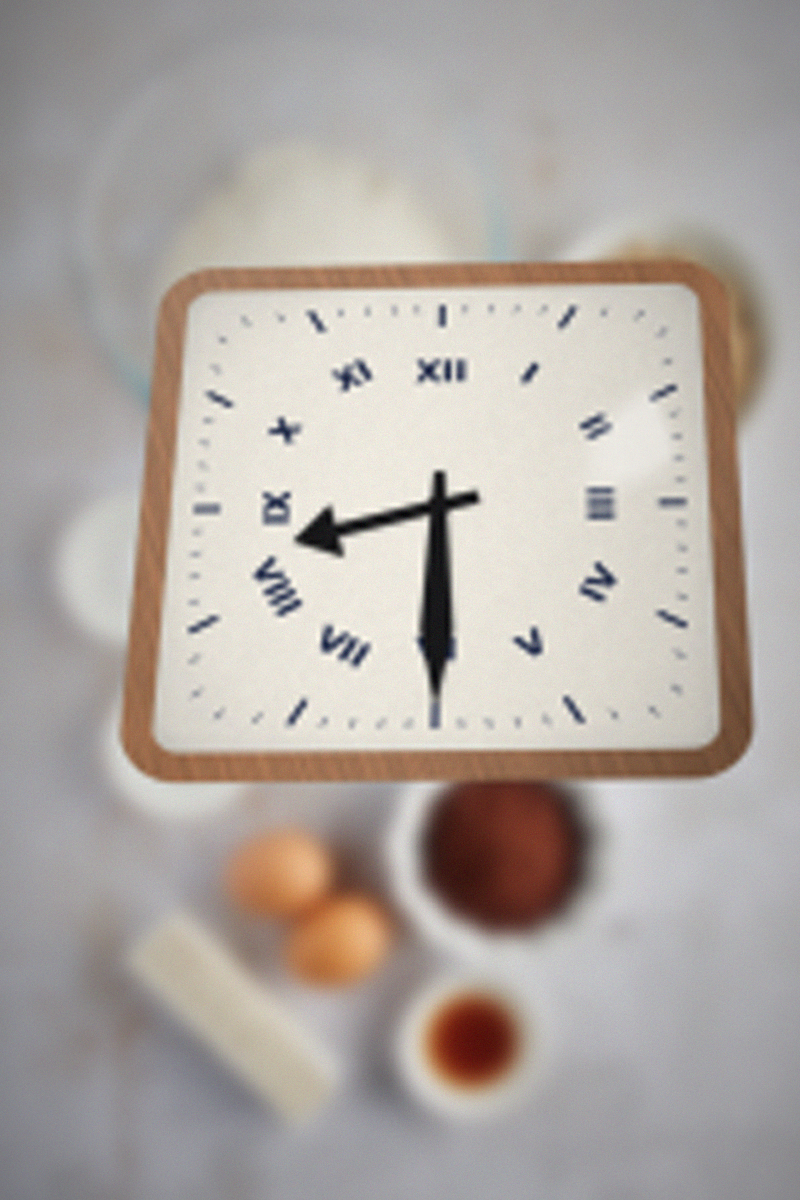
8:30
